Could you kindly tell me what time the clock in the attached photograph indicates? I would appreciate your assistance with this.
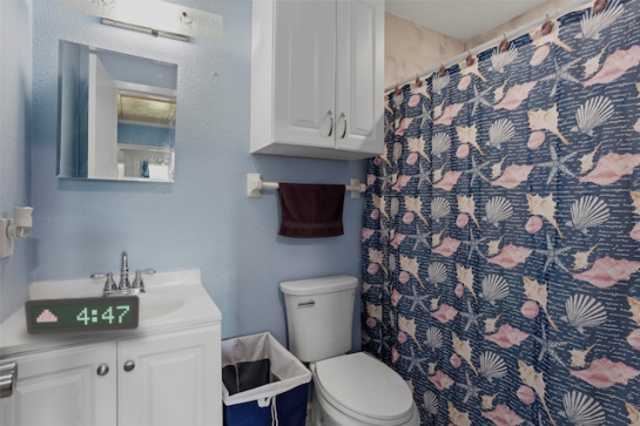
4:47
